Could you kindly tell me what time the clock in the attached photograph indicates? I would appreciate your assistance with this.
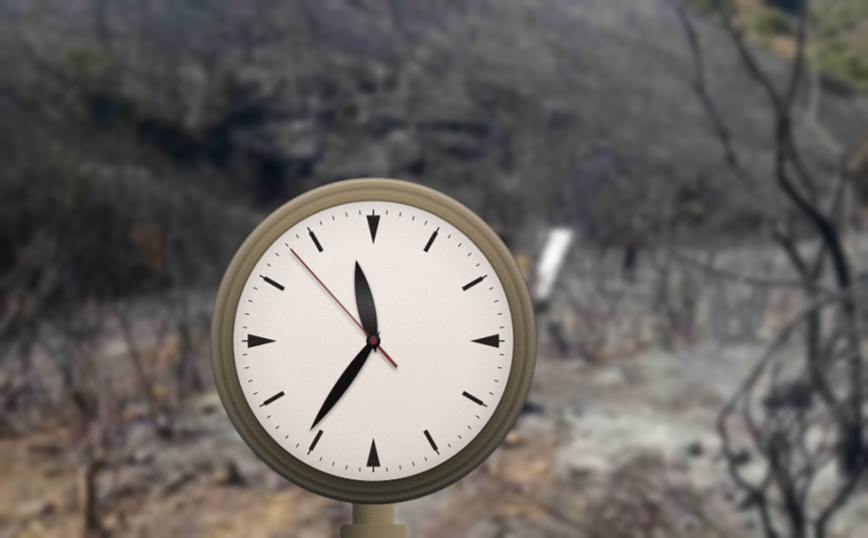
11:35:53
